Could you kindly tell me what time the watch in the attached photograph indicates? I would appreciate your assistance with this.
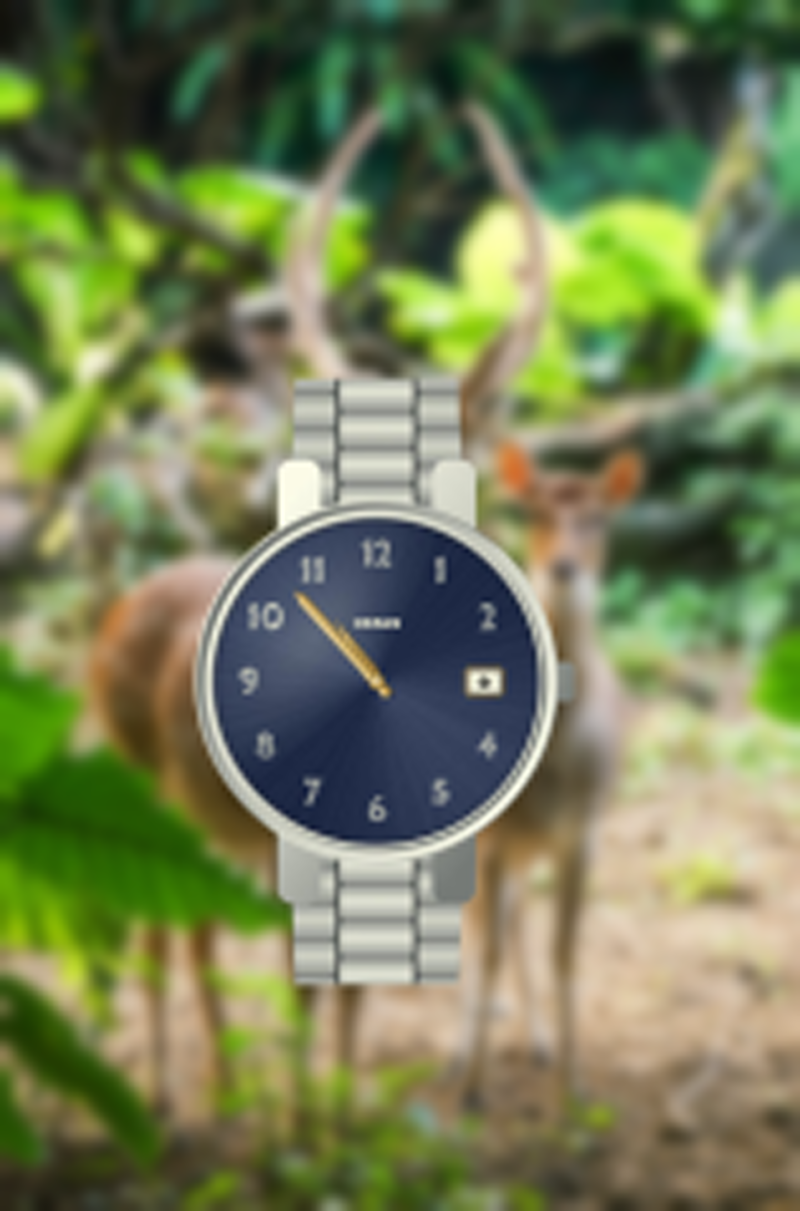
10:53
